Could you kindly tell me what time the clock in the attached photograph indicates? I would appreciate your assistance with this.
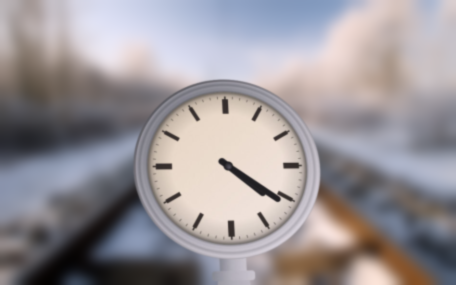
4:21
